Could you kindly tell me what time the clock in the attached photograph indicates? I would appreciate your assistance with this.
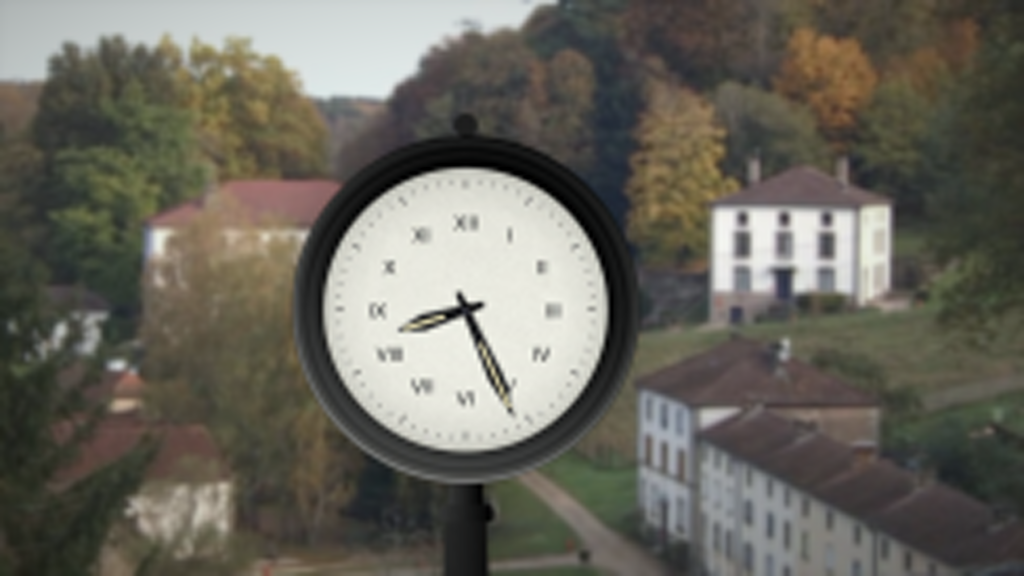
8:26
